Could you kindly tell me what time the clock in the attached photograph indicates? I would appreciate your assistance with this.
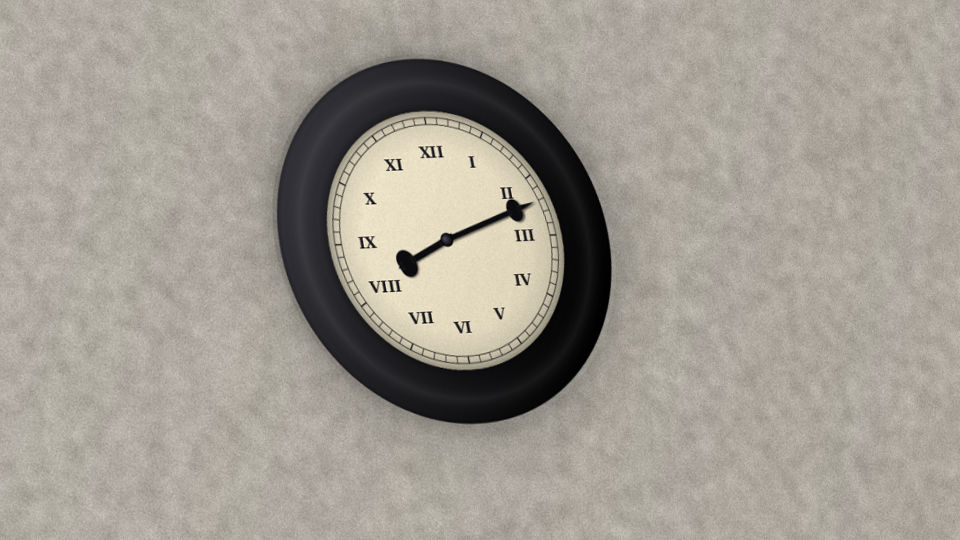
8:12
